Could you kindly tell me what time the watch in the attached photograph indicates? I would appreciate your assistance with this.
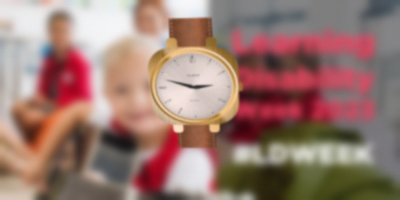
2:48
